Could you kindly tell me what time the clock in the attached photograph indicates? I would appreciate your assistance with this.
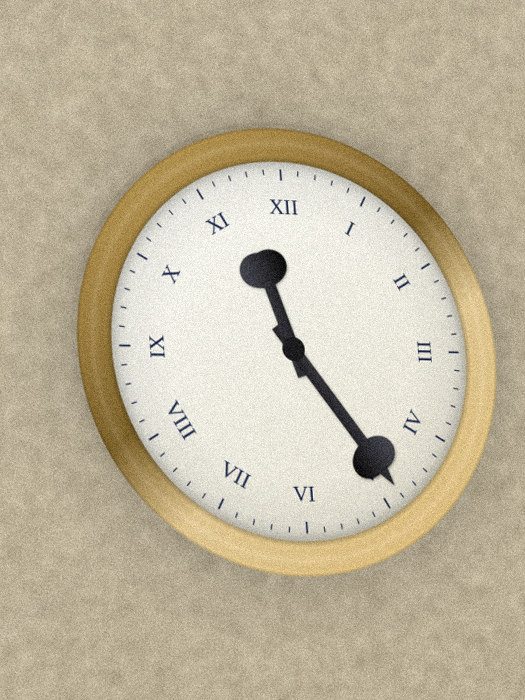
11:24
